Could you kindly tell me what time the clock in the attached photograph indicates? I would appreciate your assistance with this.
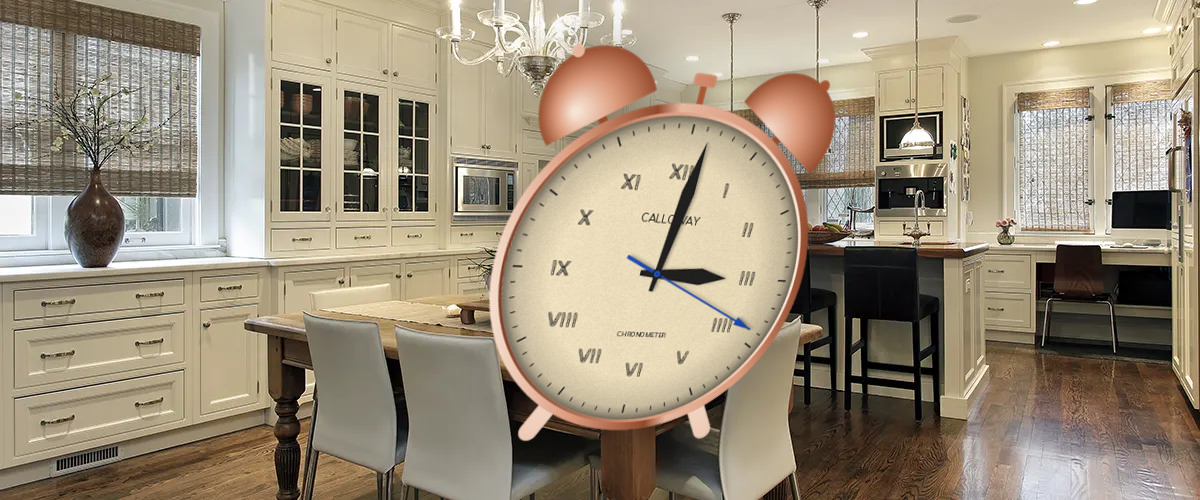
3:01:19
